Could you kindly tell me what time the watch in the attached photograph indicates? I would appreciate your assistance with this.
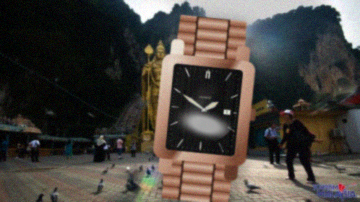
1:50
